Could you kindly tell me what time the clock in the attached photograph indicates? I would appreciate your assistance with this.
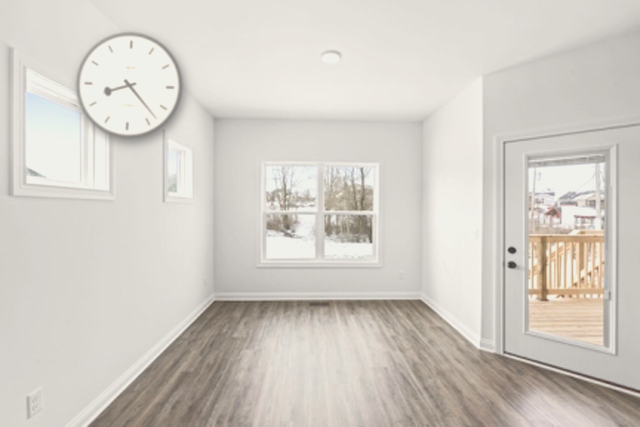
8:23
